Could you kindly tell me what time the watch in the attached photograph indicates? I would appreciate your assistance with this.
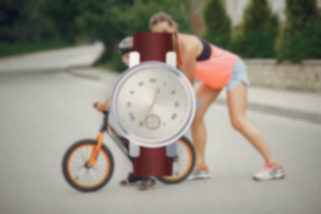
12:35
